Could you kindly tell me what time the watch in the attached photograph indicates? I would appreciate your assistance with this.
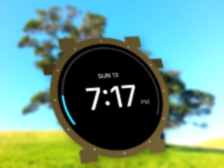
7:17
